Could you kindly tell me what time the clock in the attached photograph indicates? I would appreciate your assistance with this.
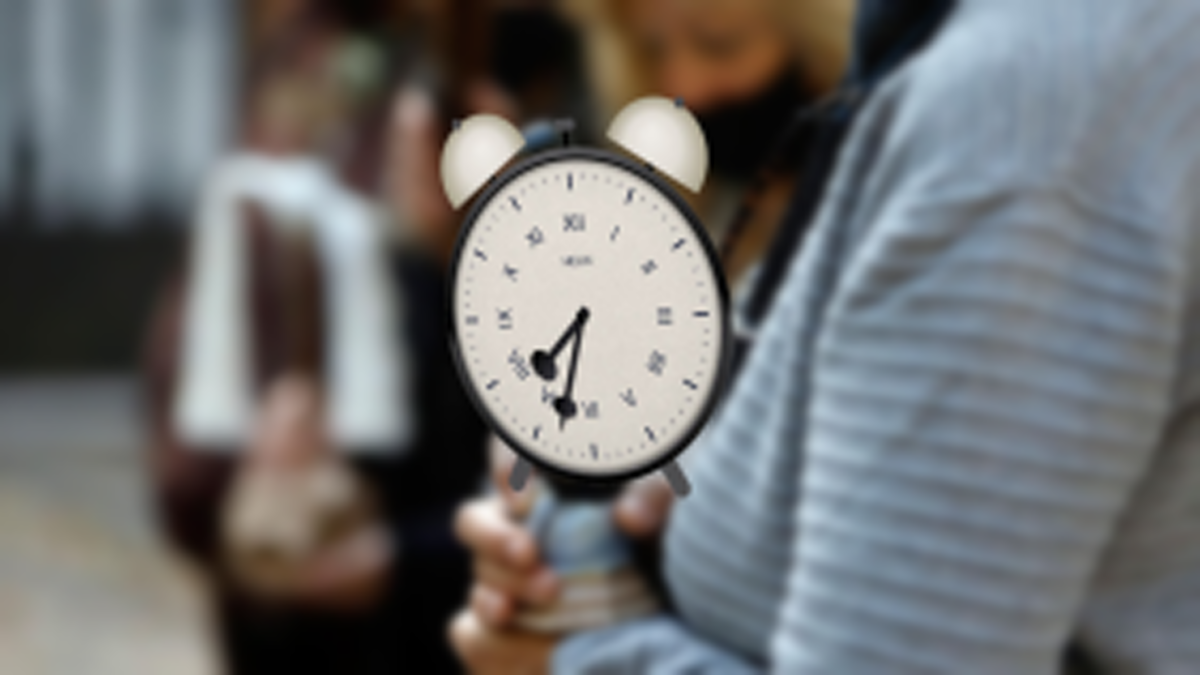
7:33
